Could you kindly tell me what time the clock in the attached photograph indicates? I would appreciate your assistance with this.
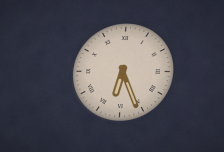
6:26
